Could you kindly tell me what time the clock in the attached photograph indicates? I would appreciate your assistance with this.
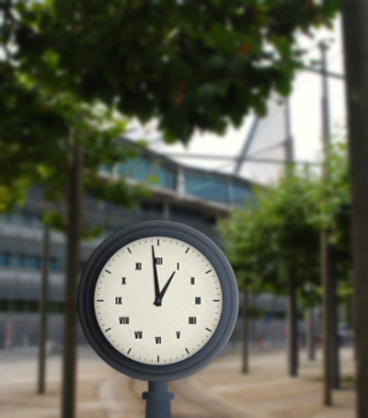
12:59
